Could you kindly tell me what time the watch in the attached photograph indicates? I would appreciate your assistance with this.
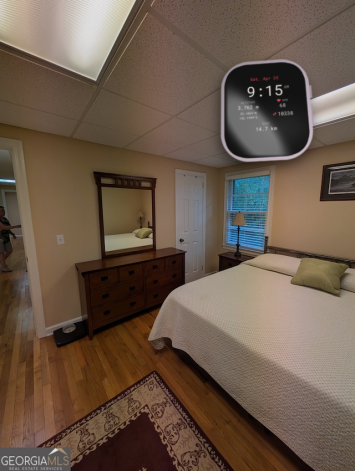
9:15
